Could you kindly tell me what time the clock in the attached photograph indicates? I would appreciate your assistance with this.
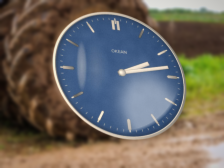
2:13
